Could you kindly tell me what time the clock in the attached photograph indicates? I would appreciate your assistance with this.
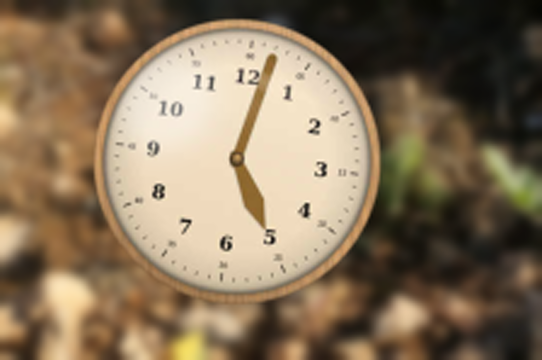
5:02
